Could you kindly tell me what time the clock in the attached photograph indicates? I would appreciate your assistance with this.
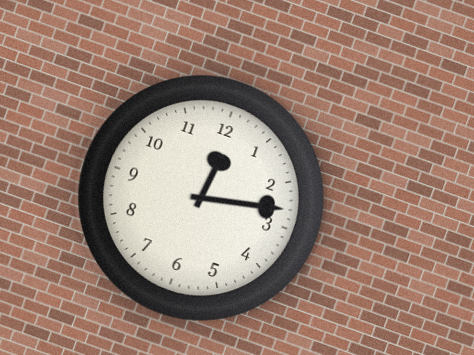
12:13
